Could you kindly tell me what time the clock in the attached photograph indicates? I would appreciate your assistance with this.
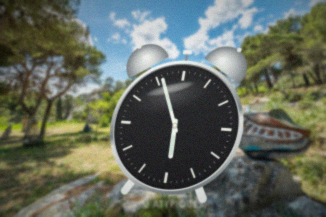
5:56
